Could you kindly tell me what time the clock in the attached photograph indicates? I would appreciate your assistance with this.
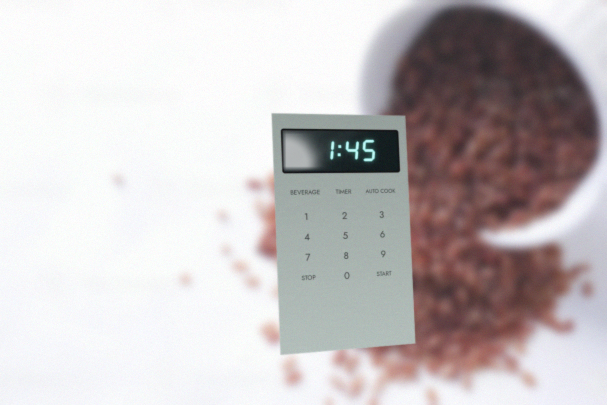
1:45
